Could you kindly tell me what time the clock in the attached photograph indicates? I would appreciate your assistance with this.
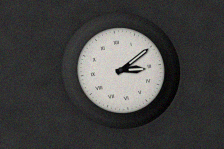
3:10
